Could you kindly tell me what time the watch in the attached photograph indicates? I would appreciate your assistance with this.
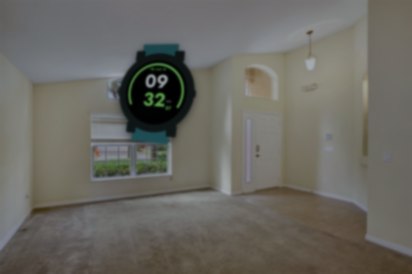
9:32
